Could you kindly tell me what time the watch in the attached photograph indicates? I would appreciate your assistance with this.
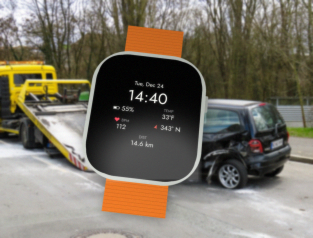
14:40
